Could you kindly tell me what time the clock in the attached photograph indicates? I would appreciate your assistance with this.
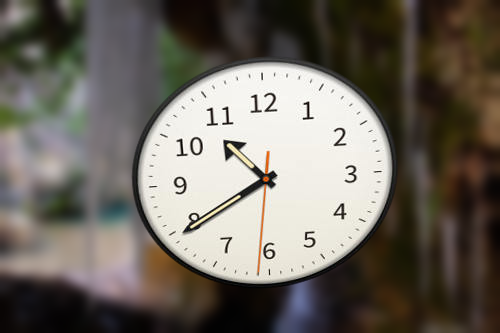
10:39:31
